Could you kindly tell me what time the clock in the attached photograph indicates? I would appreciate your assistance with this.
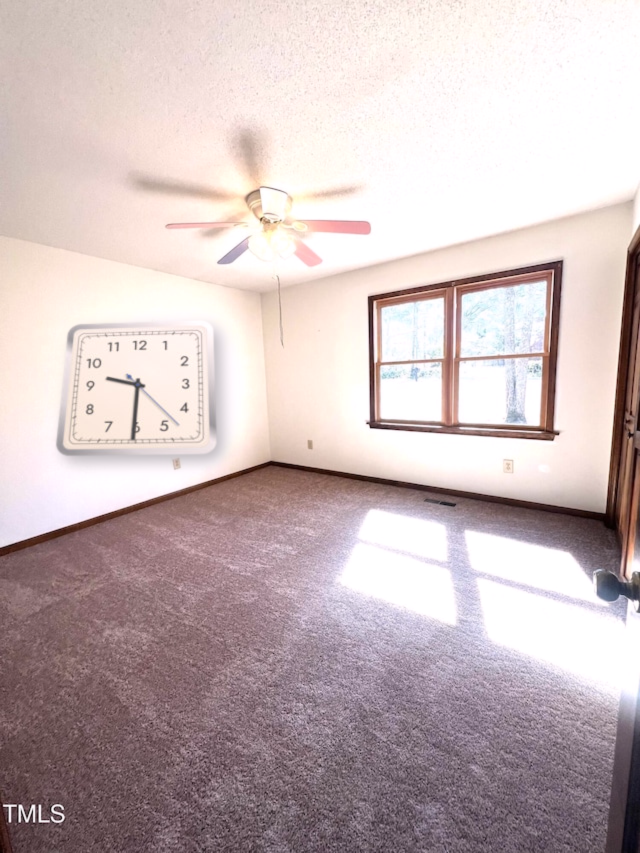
9:30:23
